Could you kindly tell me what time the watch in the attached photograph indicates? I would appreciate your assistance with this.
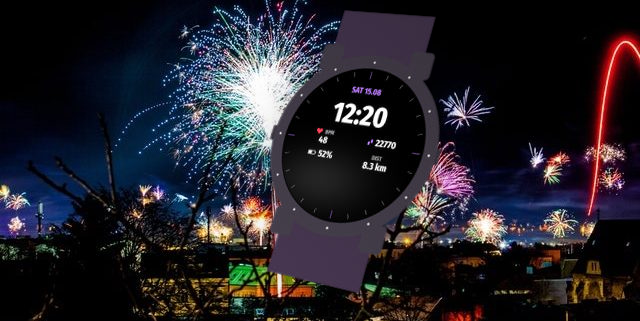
12:20
